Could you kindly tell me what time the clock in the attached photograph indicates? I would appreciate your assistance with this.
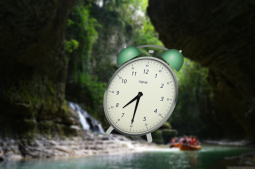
7:30
